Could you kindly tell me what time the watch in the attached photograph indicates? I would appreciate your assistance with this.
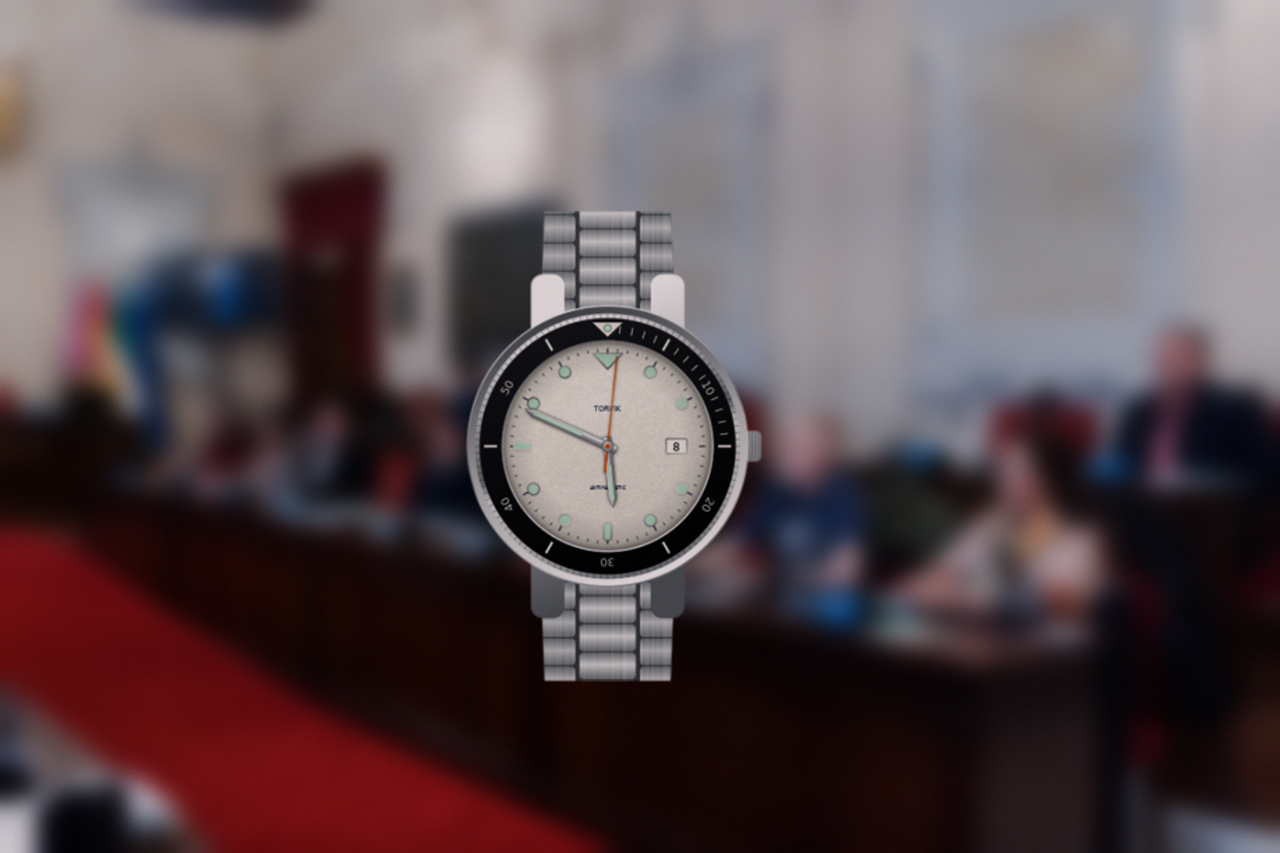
5:49:01
